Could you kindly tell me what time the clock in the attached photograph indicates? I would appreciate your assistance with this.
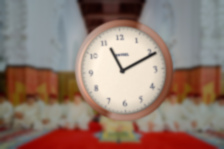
11:11
